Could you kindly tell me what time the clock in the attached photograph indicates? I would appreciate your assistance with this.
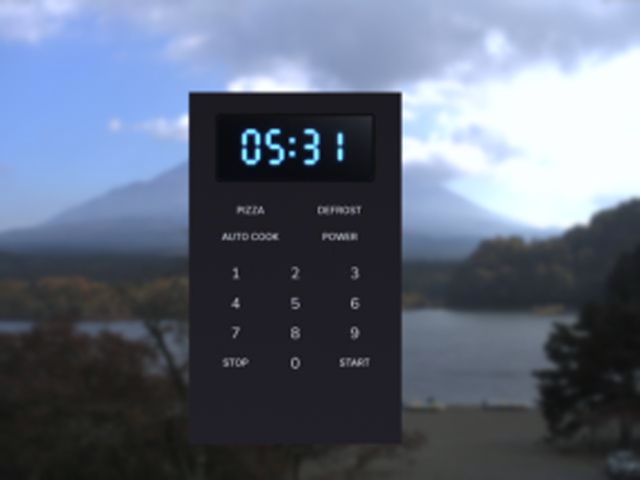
5:31
